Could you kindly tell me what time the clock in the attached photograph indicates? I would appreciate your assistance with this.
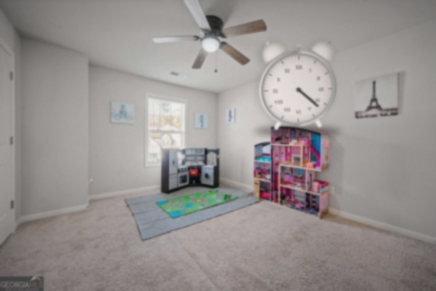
4:22
